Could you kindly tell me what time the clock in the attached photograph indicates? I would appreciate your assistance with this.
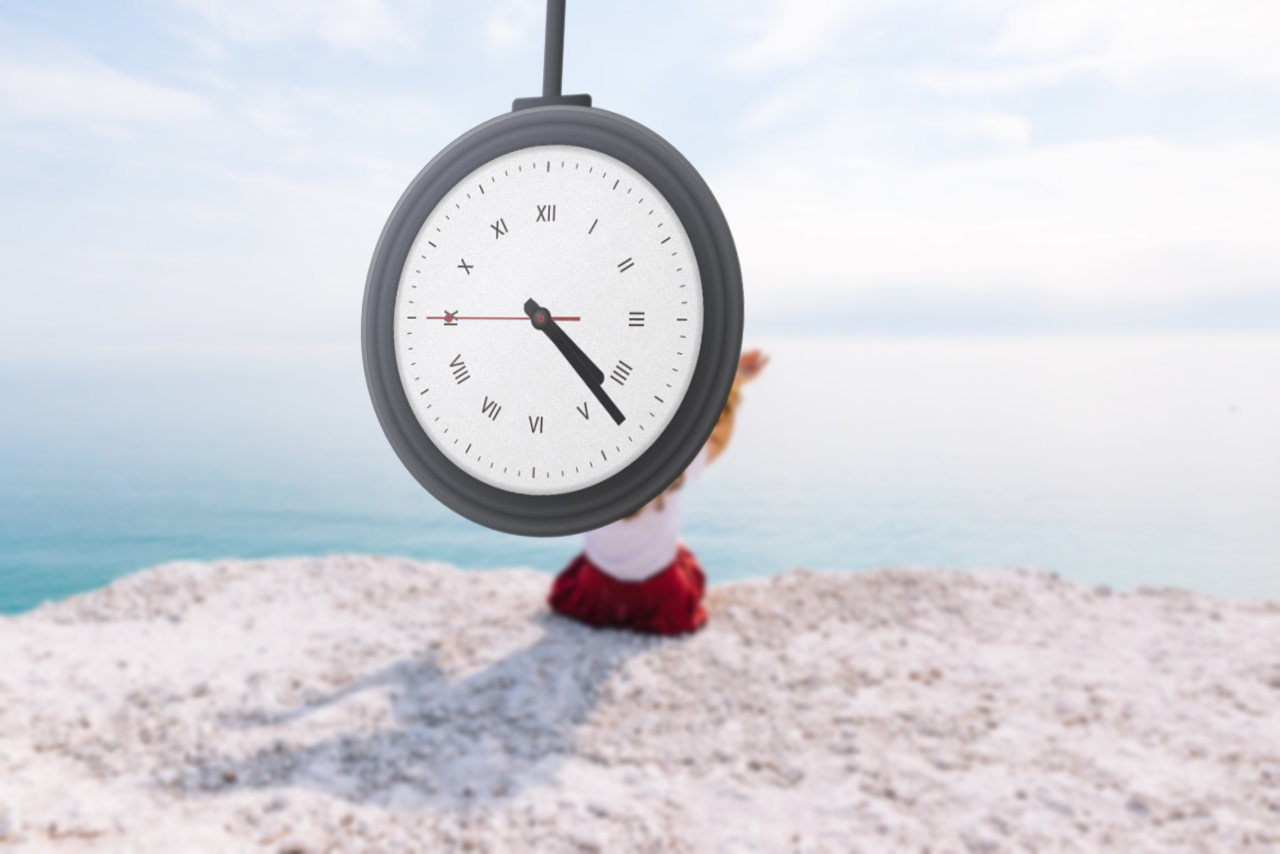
4:22:45
